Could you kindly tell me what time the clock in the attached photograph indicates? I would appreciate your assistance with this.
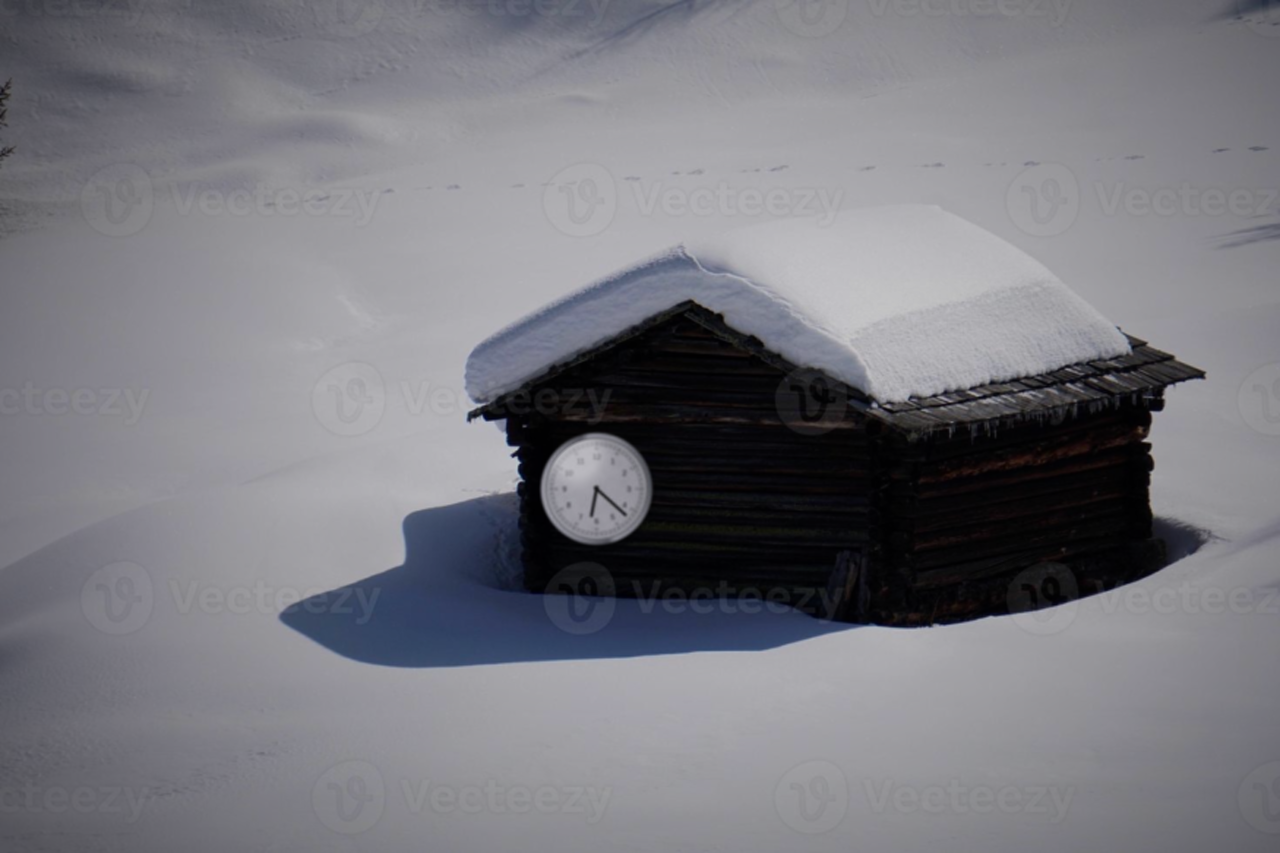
6:22
